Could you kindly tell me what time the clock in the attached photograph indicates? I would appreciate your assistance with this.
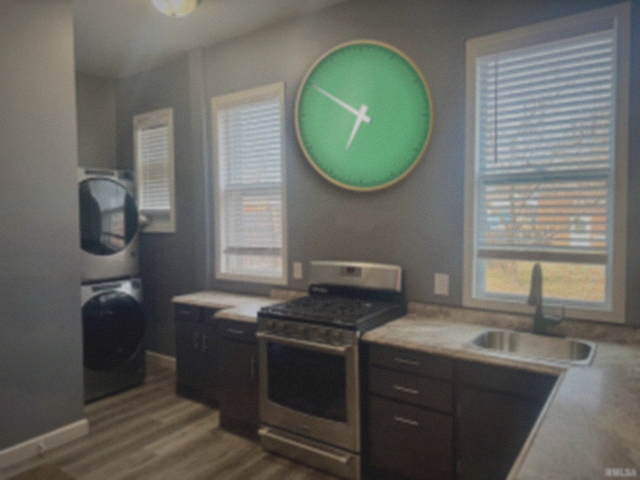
6:50
